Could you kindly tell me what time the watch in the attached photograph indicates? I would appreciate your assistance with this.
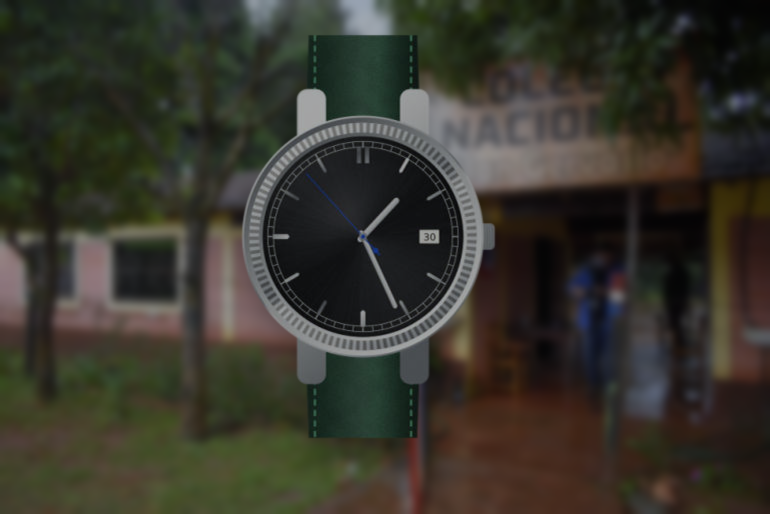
1:25:53
